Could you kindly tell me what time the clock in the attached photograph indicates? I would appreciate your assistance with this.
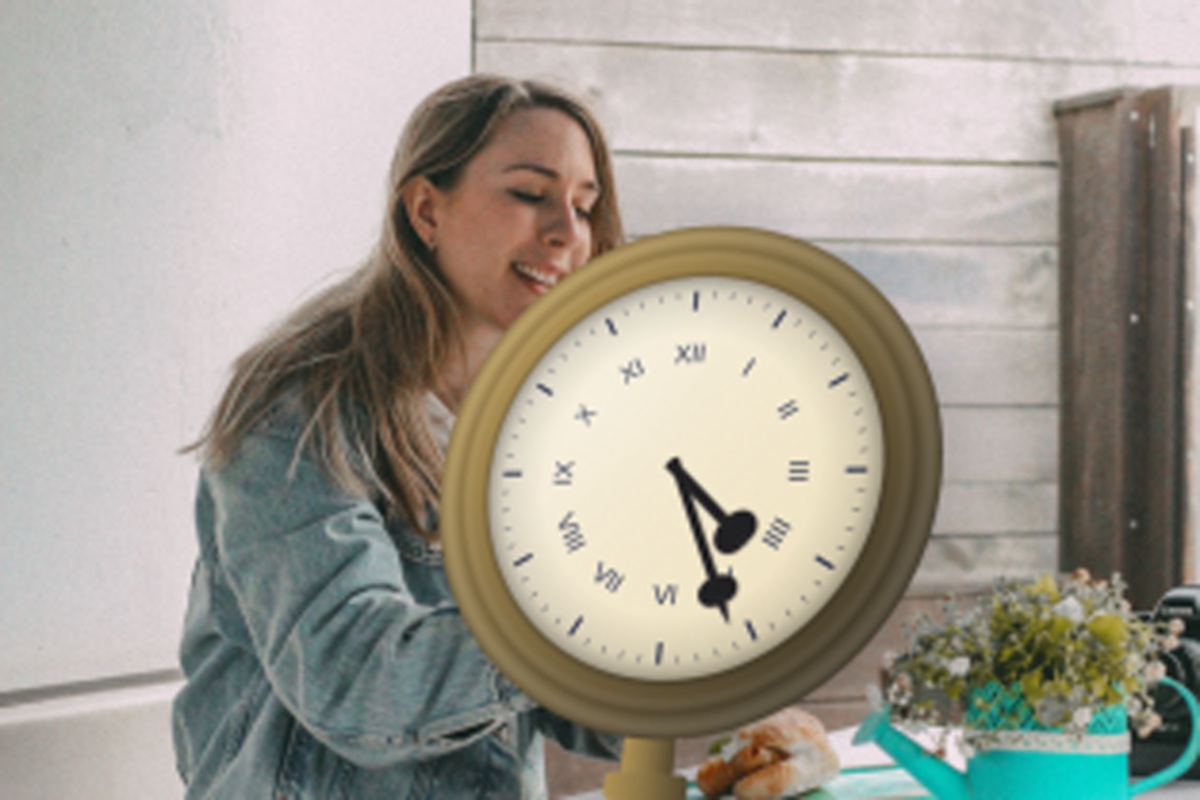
4:26
